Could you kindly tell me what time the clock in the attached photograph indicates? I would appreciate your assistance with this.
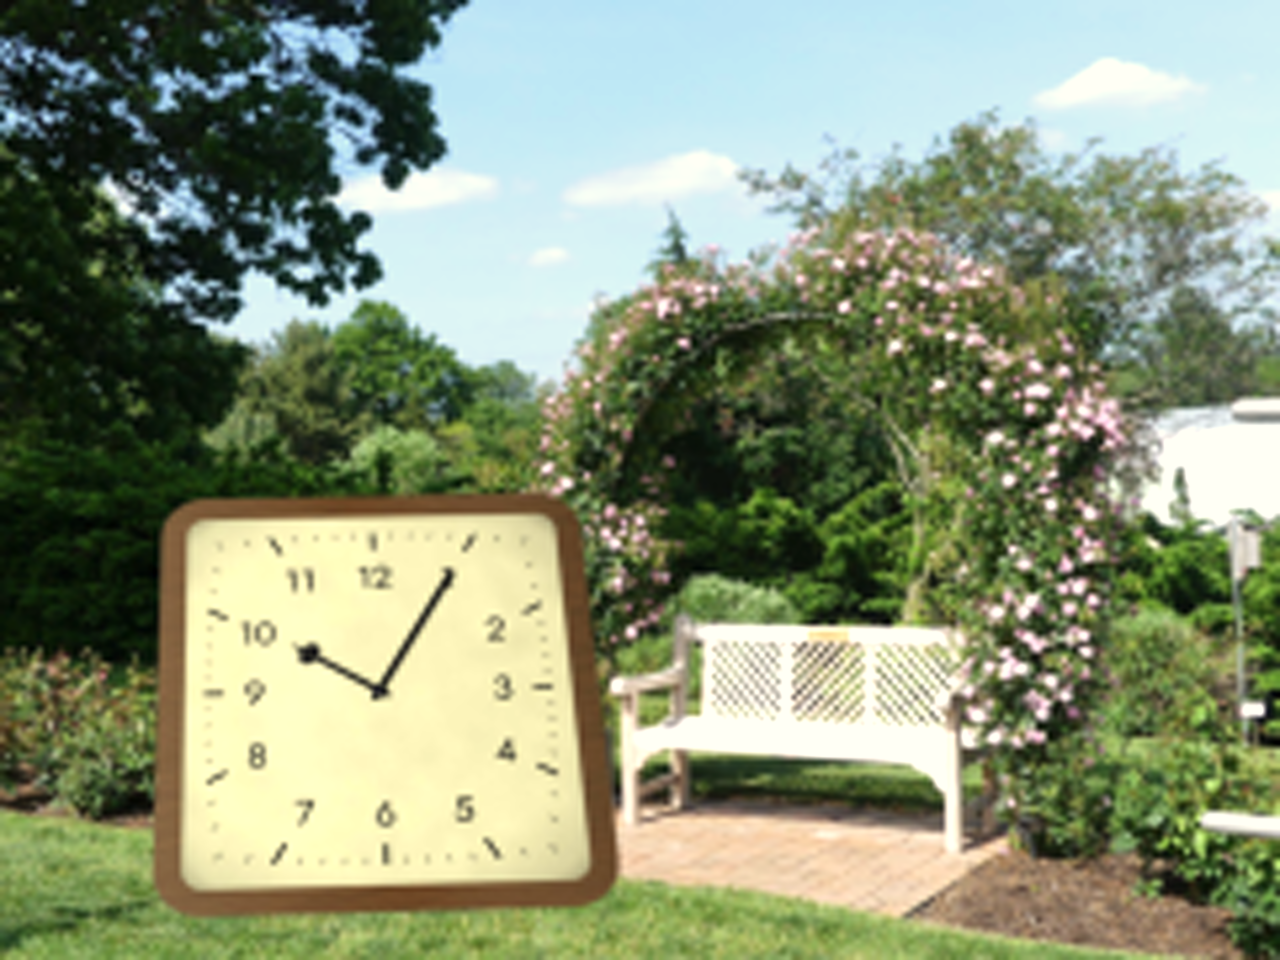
10:05
